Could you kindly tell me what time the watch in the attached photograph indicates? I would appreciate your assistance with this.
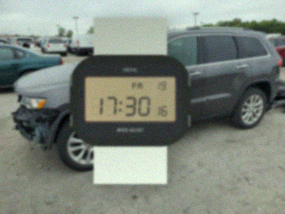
17:30
